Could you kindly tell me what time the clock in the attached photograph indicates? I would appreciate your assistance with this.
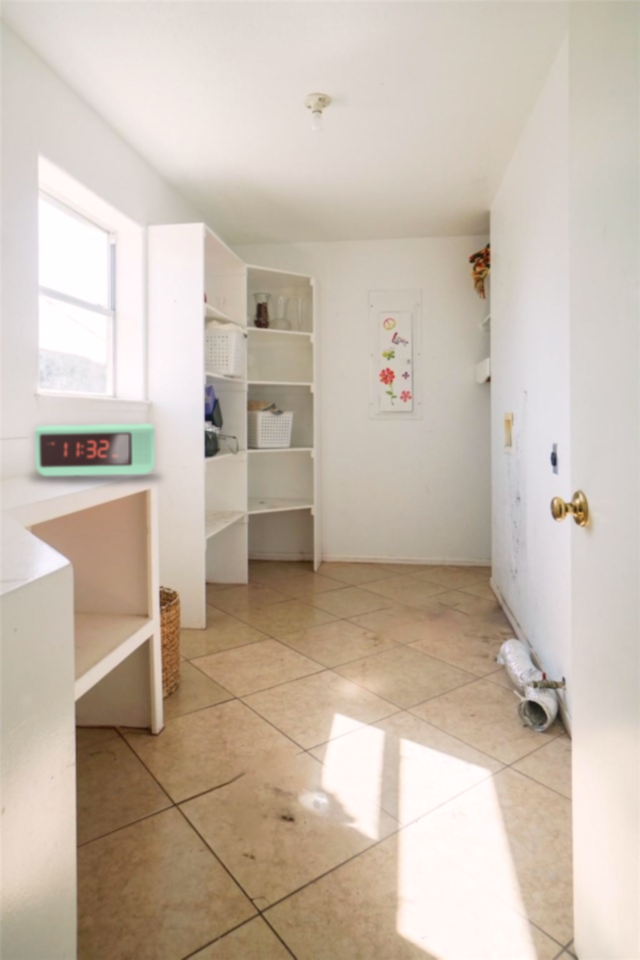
11:32
